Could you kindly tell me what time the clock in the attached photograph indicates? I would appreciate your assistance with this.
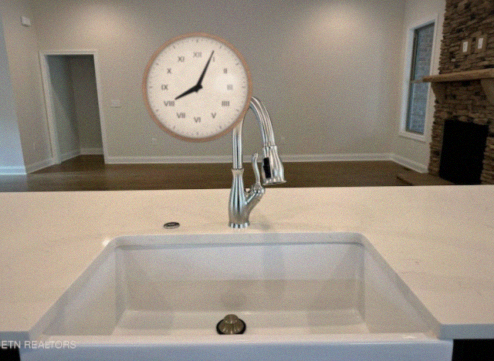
8:04
